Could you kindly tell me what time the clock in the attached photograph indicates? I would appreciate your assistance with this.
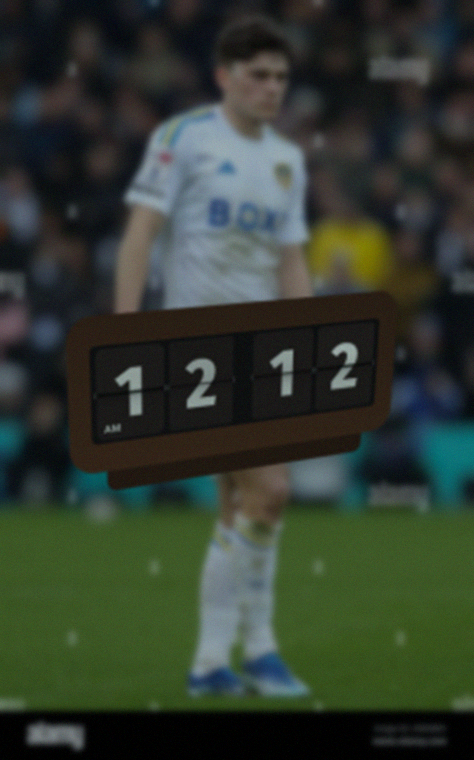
12:12
